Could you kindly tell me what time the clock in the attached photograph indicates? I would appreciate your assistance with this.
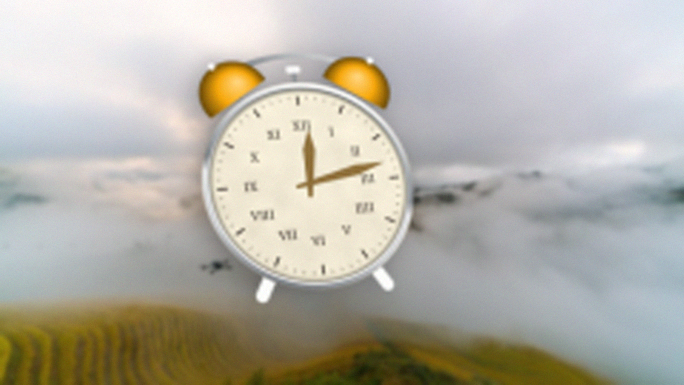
12:13
